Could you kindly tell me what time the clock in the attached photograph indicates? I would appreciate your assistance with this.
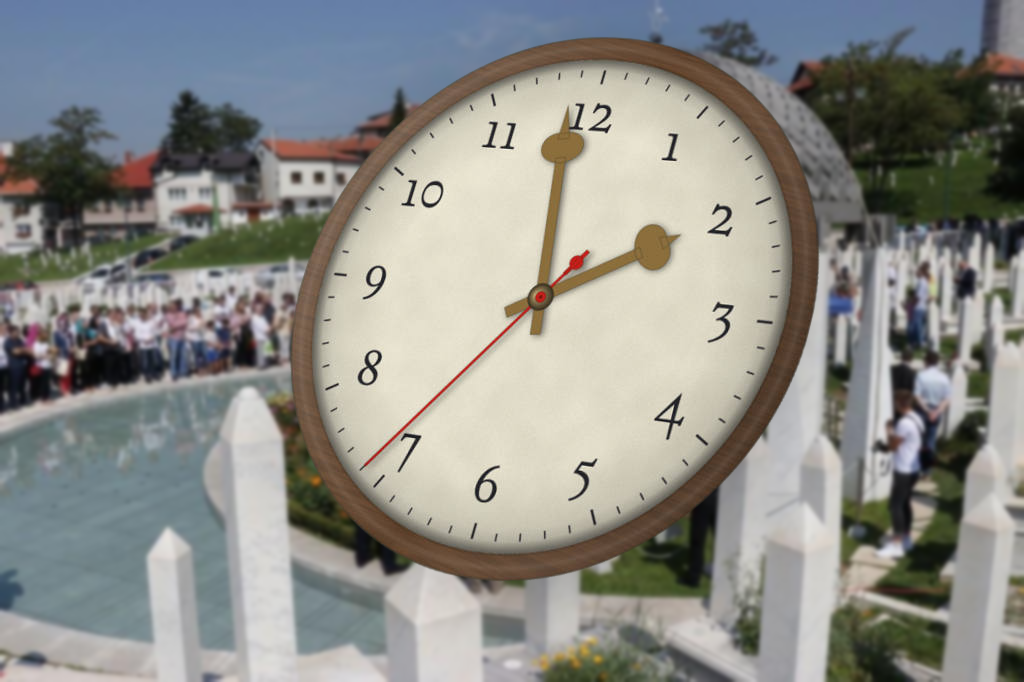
1:58:36
